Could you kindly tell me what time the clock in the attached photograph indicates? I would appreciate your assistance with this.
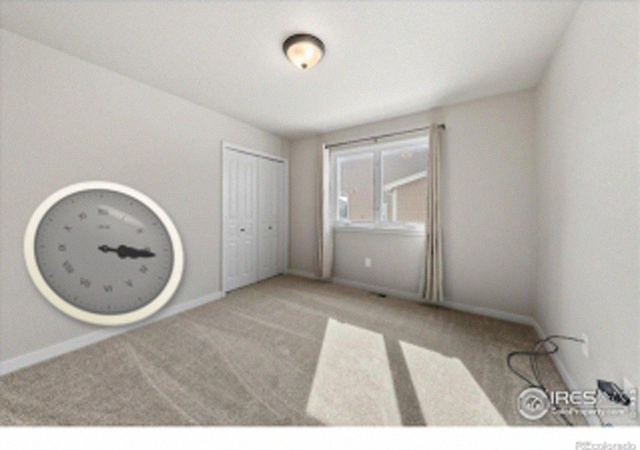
3:16
